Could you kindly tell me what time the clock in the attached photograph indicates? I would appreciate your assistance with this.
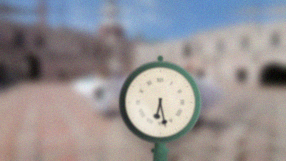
6:28
